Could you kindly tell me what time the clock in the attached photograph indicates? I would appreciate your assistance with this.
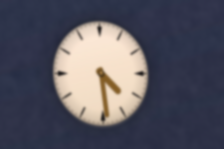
4:29
